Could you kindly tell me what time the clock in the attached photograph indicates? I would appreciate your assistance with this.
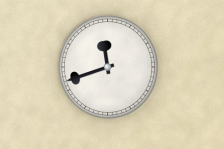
11:42
